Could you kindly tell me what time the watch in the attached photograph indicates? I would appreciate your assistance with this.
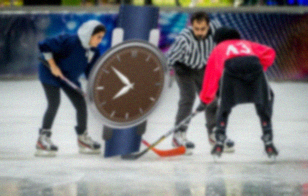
7:52
